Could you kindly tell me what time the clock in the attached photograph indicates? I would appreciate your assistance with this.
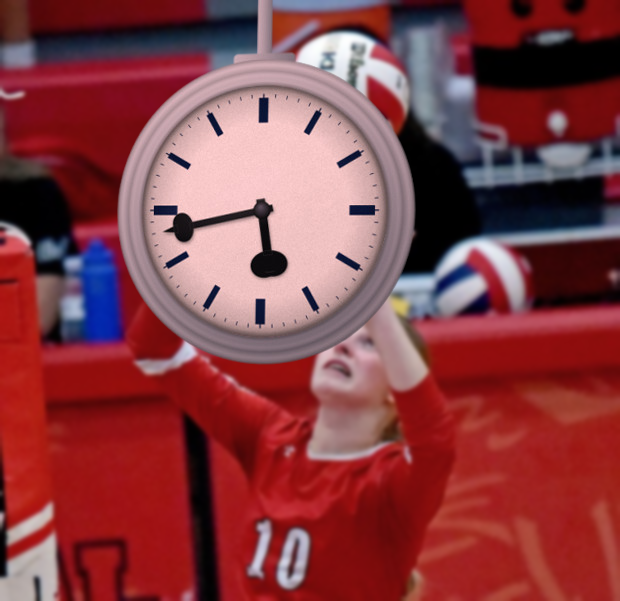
5:43
